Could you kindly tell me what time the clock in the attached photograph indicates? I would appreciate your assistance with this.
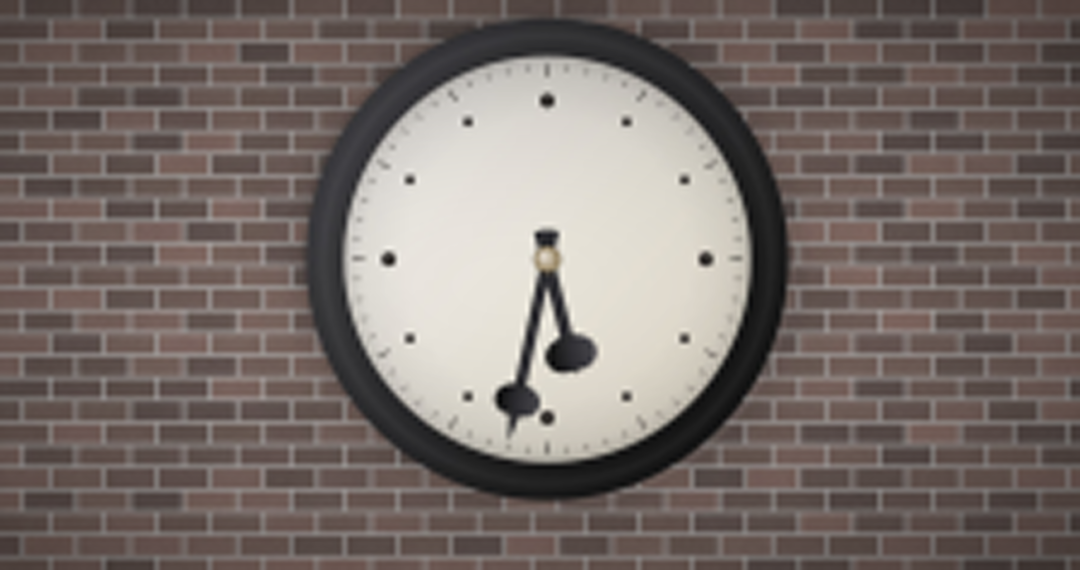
5:32
